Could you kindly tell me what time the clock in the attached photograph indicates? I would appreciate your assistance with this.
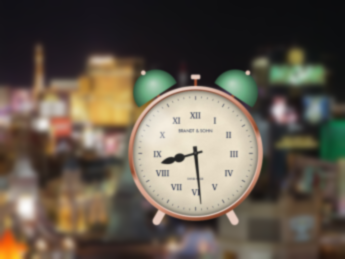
8:29
